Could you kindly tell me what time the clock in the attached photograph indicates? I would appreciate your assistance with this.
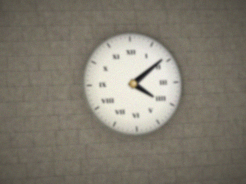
4:09
